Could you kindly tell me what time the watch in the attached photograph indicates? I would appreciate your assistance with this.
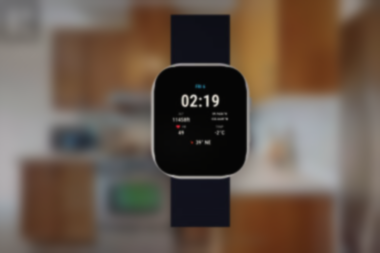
2:19
